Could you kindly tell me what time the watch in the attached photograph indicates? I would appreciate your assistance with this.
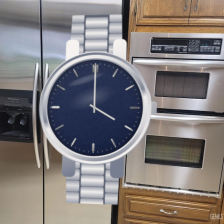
4:00
